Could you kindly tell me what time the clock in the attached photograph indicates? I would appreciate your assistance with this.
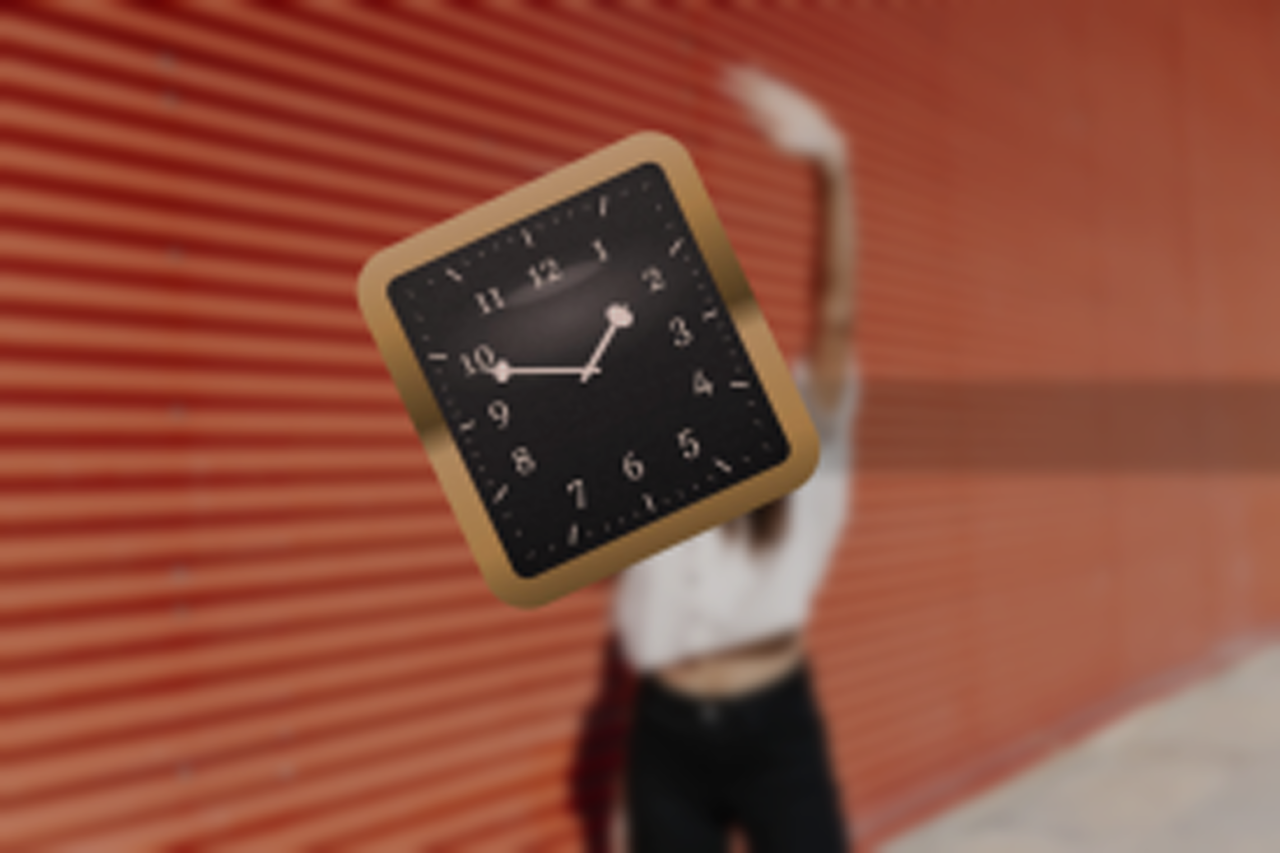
1:49
